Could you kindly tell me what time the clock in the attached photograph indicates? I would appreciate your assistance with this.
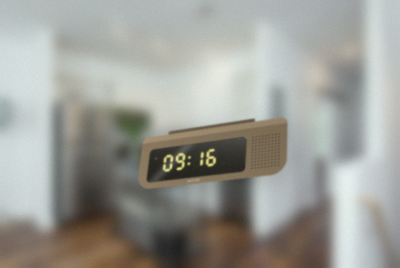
9:16
